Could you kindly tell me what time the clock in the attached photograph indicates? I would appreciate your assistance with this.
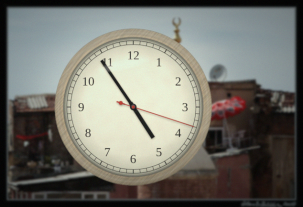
4:54:18
